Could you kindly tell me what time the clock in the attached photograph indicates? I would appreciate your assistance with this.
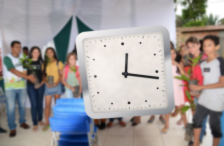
12:17
